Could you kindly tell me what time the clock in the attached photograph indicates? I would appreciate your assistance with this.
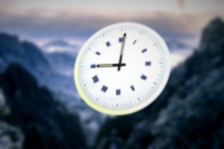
9:01
